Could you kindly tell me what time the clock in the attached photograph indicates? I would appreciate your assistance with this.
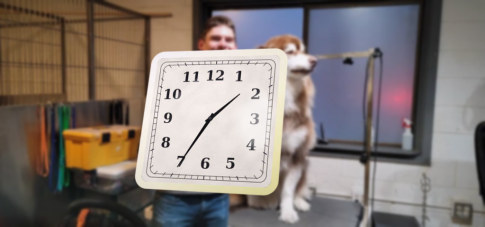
1:35
